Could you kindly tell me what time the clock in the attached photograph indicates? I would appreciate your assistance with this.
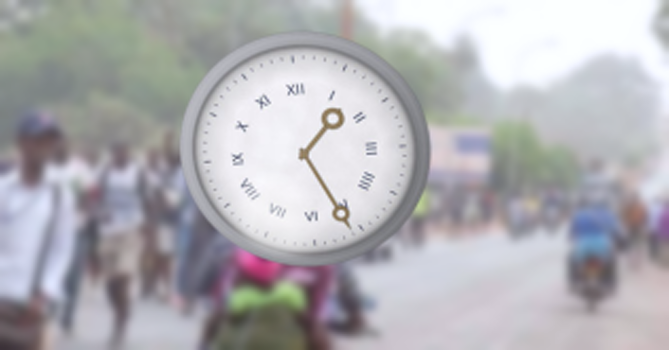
1:26
